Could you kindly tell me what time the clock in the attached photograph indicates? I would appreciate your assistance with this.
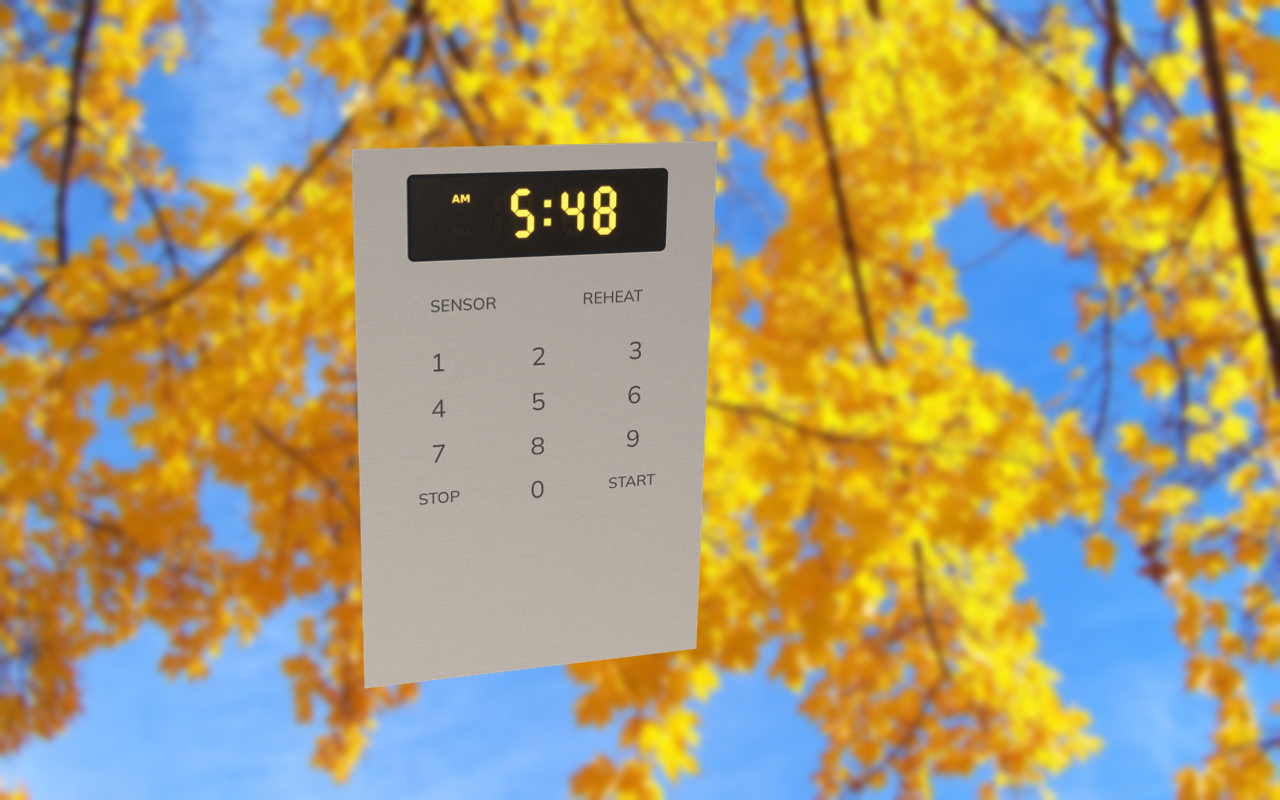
5:48
